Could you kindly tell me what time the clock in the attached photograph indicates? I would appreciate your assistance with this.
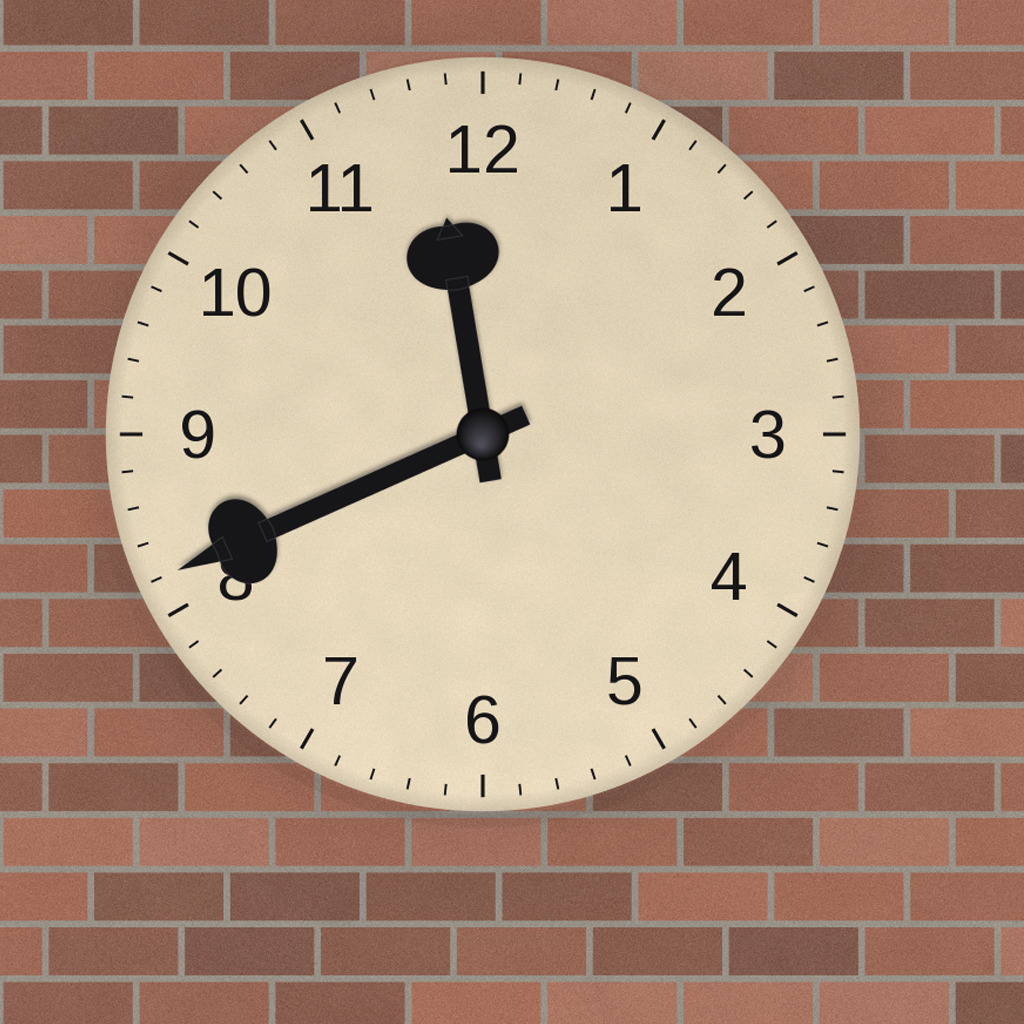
11:41
